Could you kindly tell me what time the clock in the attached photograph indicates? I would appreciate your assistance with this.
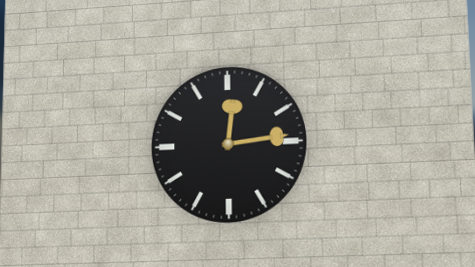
12:14
